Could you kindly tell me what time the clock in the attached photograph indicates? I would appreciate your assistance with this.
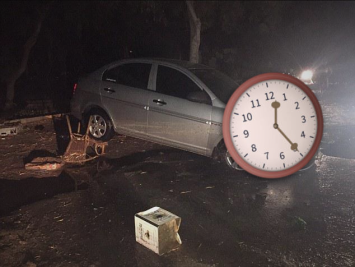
12:25
